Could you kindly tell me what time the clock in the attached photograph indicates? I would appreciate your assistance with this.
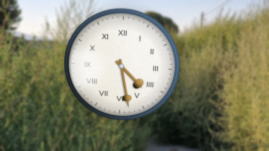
4:28
